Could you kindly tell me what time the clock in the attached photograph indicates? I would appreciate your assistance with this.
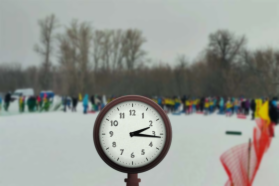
2:16
